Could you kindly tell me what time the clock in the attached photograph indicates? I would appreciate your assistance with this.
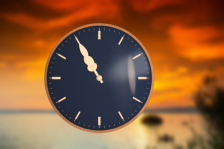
10:55
